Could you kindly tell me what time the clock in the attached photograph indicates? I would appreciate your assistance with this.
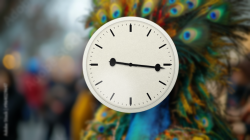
9:16
